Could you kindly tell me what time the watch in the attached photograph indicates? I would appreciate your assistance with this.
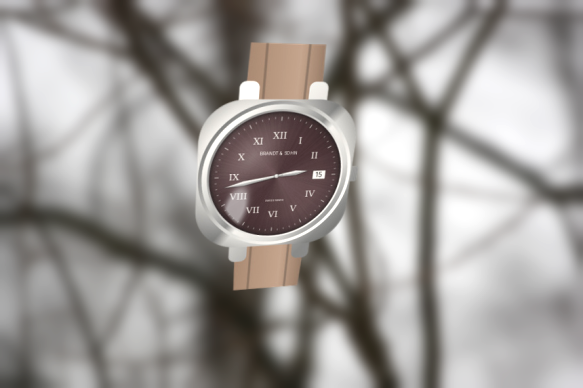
2:43
